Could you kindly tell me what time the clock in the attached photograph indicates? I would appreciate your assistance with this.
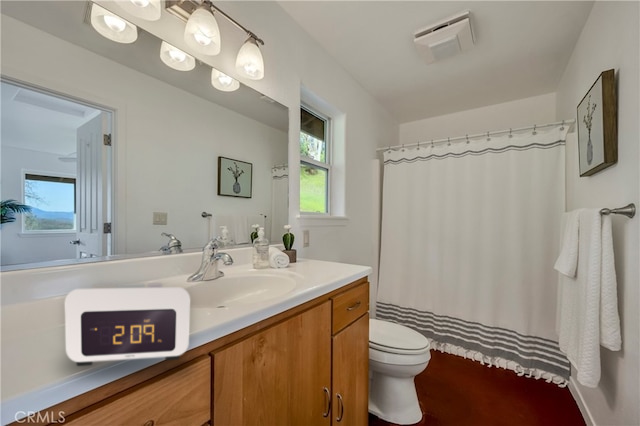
2:09
